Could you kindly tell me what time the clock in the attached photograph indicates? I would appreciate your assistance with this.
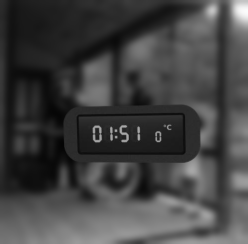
1:51
